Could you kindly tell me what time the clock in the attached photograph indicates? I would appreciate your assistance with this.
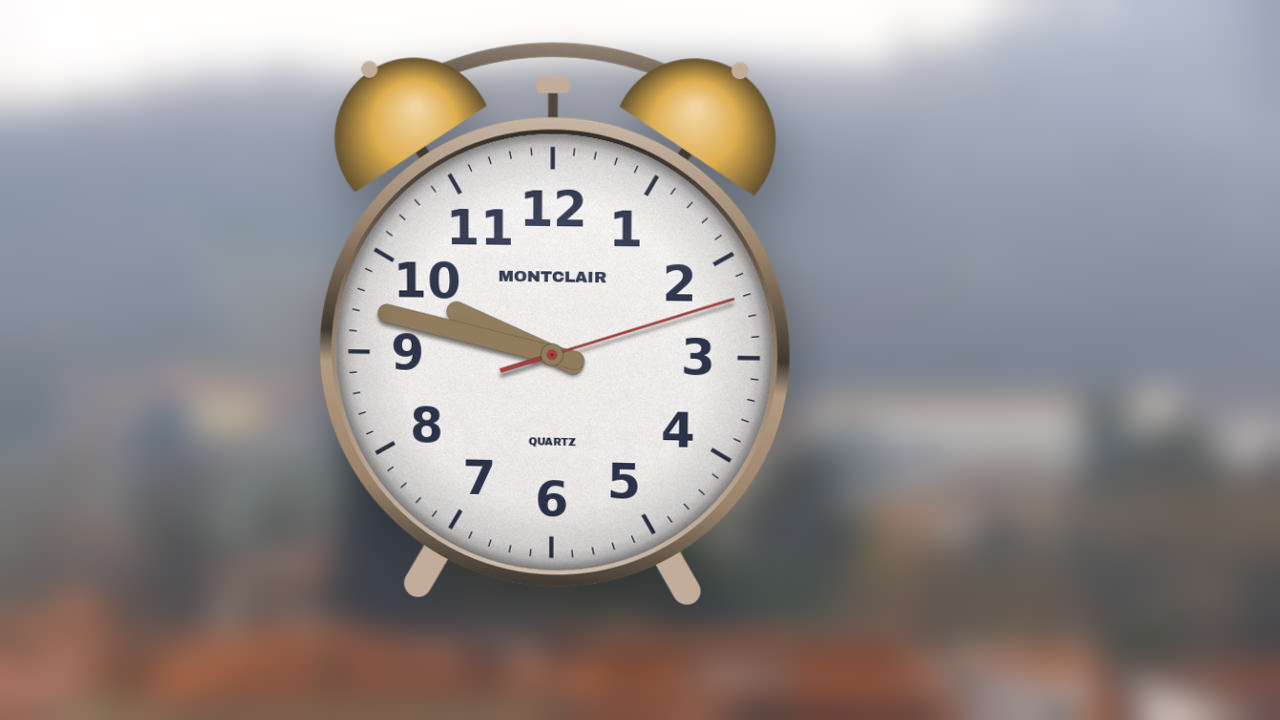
9:47:12
